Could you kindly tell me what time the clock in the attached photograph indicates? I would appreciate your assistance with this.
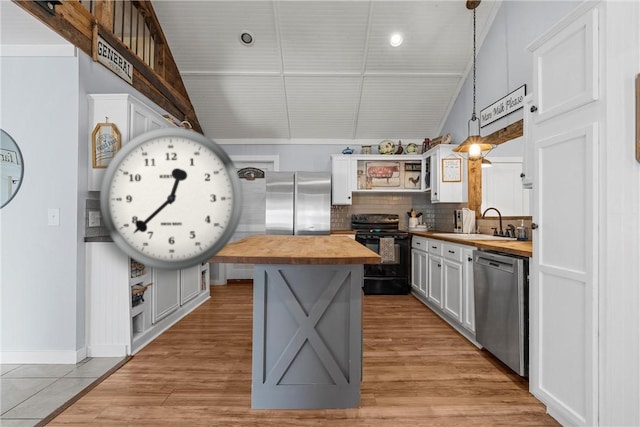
12:38
